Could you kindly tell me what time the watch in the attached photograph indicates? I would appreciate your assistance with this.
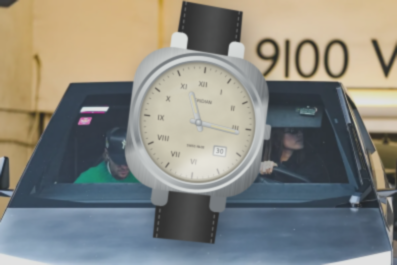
11:16
